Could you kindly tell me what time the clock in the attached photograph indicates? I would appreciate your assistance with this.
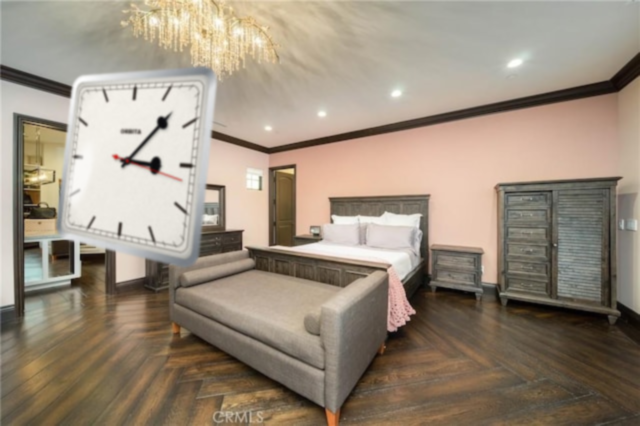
3:07:17
